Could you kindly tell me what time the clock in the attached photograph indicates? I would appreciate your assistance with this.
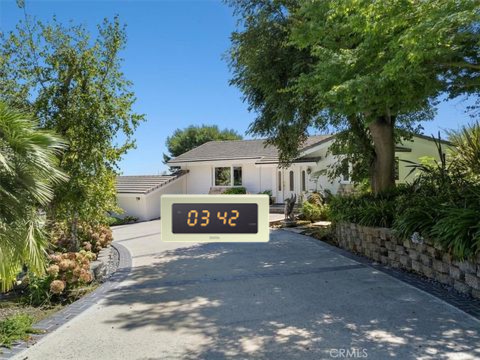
3:42
